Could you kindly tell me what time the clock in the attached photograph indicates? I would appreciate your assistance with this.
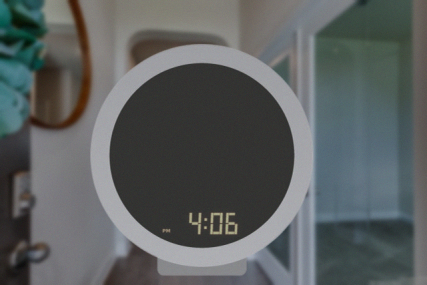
4:06
